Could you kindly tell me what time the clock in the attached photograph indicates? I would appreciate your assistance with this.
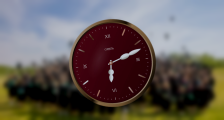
6:12
